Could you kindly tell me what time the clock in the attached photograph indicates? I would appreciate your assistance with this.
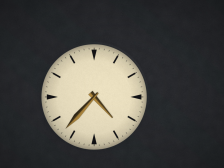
4:37
